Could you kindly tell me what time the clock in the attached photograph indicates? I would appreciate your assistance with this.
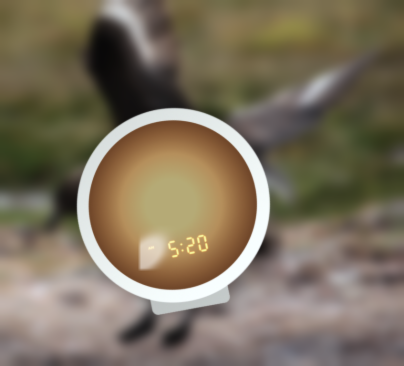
5:20
